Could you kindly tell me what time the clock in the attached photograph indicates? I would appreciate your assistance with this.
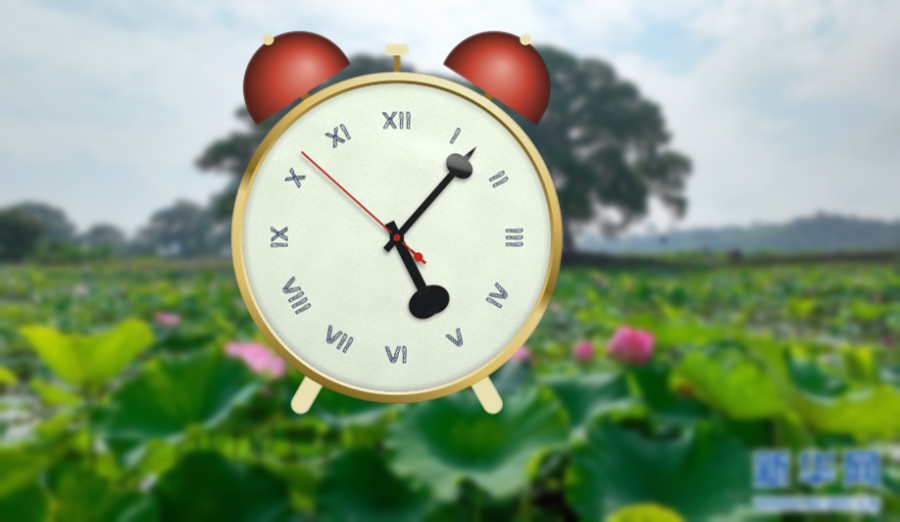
5:06:52
